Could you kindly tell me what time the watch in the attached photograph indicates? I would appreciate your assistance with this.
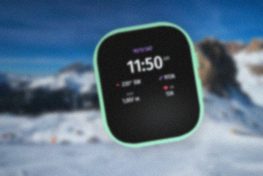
11:50
